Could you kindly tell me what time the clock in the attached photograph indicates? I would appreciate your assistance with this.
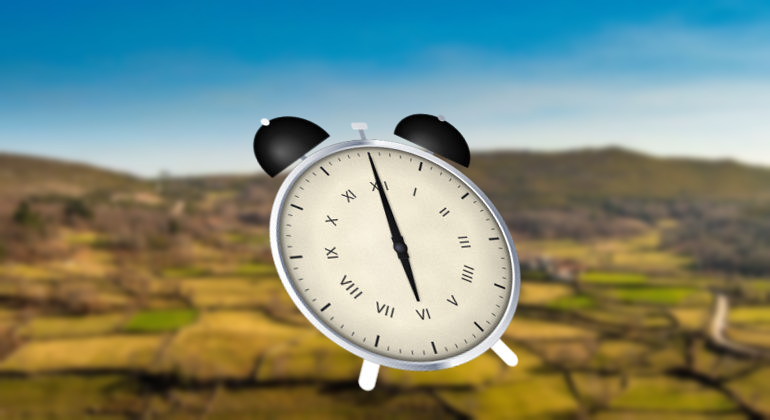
6:00
